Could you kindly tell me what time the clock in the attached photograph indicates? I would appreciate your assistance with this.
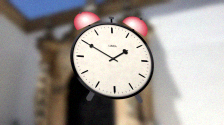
1:50
